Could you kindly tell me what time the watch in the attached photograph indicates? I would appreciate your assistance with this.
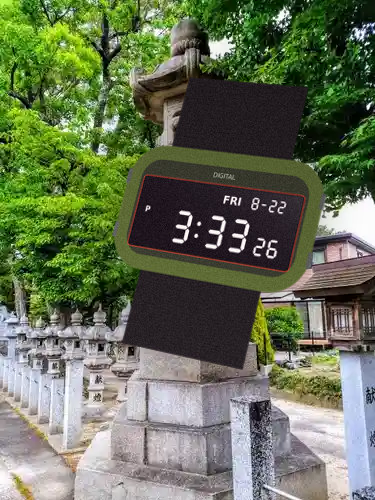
3:33:26
